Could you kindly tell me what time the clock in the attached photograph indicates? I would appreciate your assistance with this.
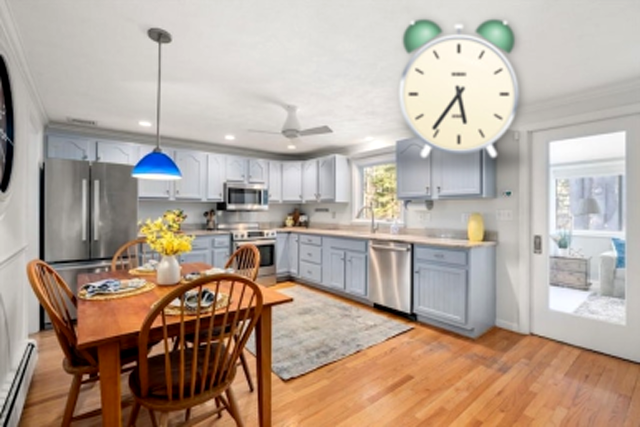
5:36
